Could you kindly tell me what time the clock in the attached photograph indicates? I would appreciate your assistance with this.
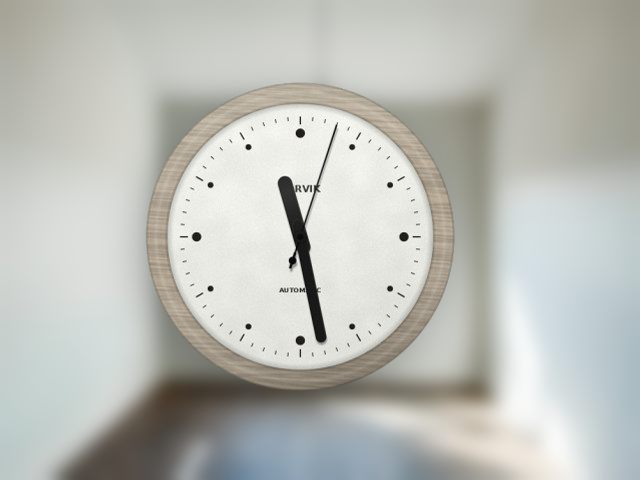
11:28:03
